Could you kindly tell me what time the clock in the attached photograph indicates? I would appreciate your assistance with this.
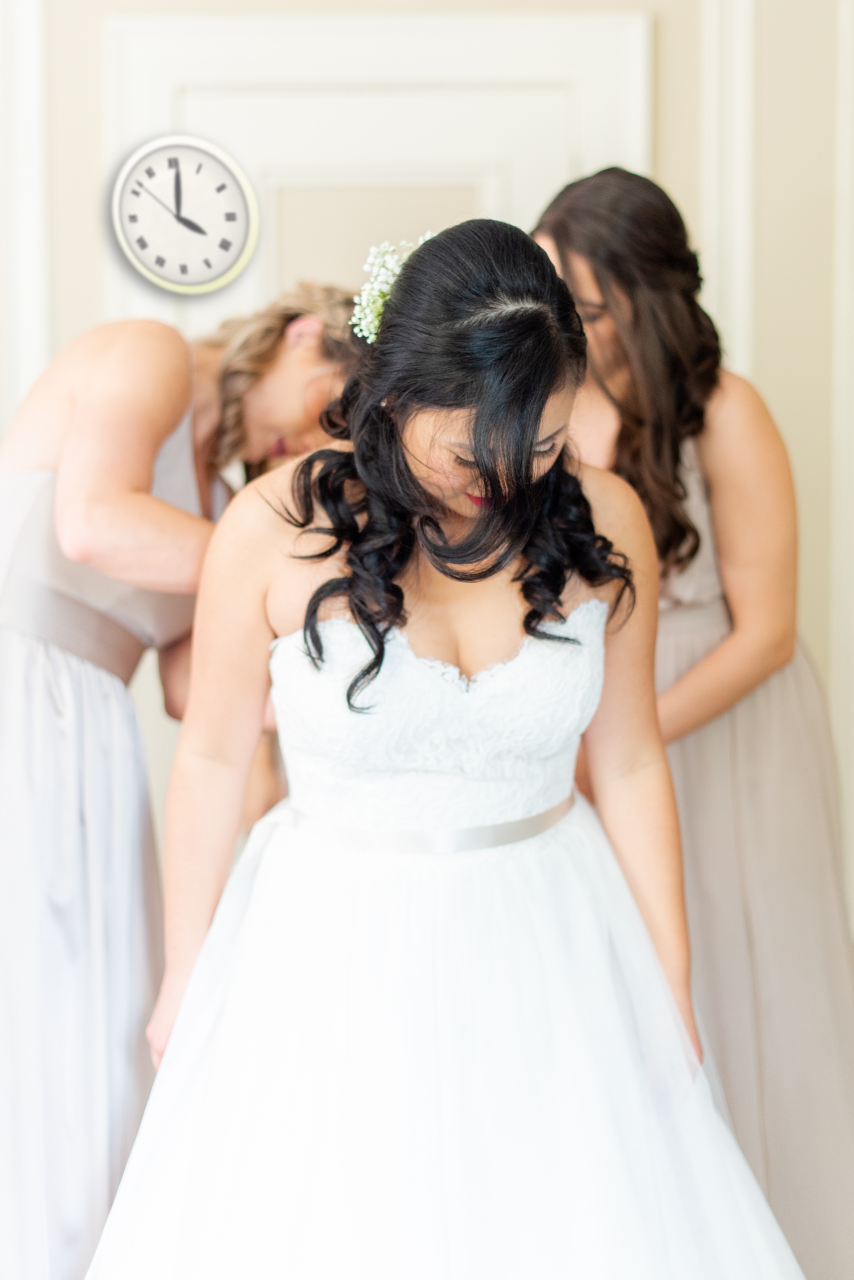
4:00:52
